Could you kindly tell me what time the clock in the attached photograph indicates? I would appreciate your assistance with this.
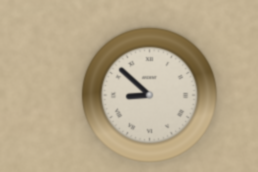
8:52
